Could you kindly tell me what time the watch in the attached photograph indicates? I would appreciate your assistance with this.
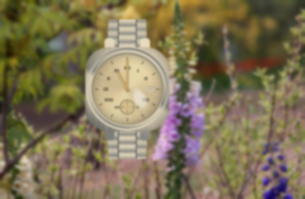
11:00
